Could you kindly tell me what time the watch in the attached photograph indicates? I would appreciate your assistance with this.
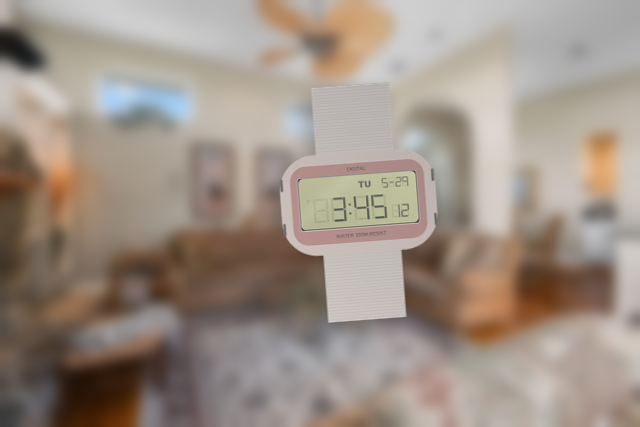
3:45:12
